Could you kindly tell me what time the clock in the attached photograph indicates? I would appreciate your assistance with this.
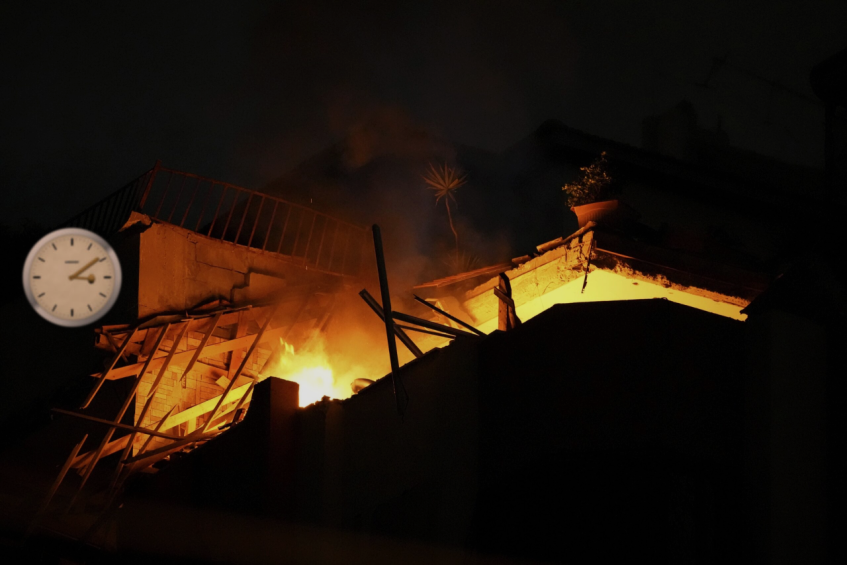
3:09
